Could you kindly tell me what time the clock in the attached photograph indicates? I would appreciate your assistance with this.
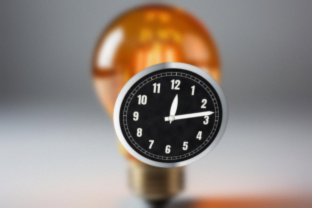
12:13
